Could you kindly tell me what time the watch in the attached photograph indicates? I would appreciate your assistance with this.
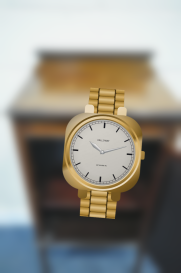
10:12
